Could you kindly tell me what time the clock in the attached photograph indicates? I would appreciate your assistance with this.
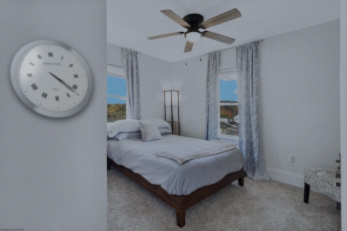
4:22
